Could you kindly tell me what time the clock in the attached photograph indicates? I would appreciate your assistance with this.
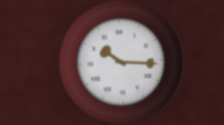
10:16
